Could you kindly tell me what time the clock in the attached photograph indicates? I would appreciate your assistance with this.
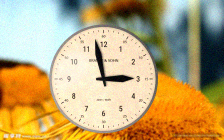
2:58
